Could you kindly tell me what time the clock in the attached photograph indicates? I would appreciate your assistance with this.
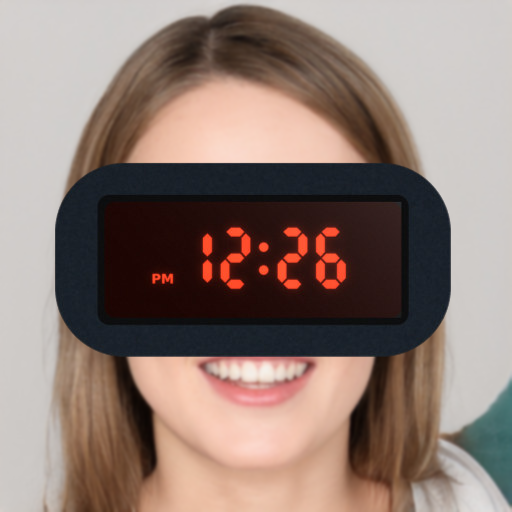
12:26
